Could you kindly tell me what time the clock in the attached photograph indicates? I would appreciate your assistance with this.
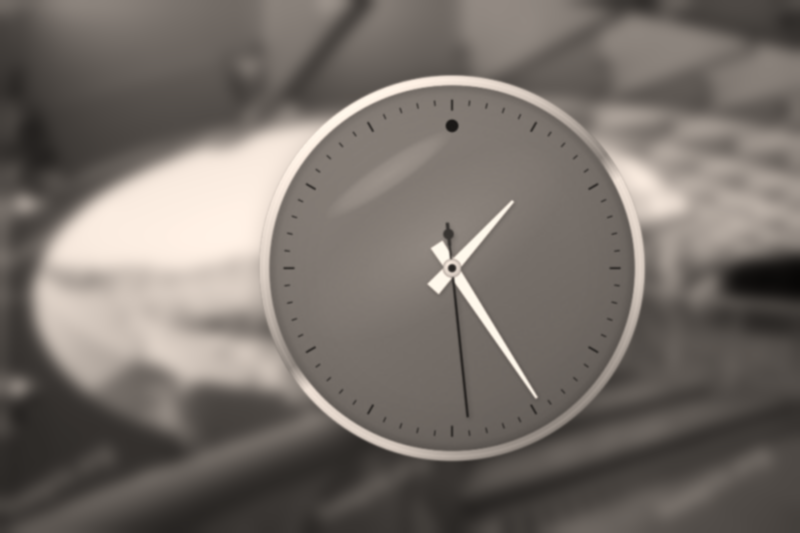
1:24:29
